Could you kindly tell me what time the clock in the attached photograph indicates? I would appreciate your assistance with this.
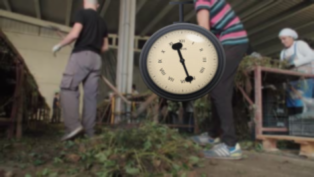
11:27
